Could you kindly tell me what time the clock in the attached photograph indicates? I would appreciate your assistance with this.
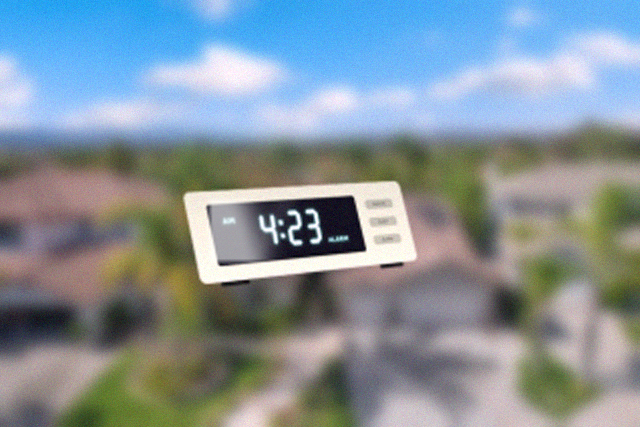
4:23
